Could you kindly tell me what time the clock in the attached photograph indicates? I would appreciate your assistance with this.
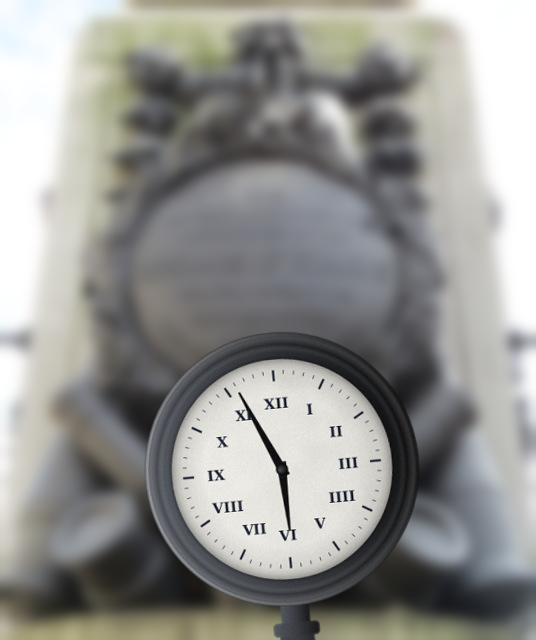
5:56
